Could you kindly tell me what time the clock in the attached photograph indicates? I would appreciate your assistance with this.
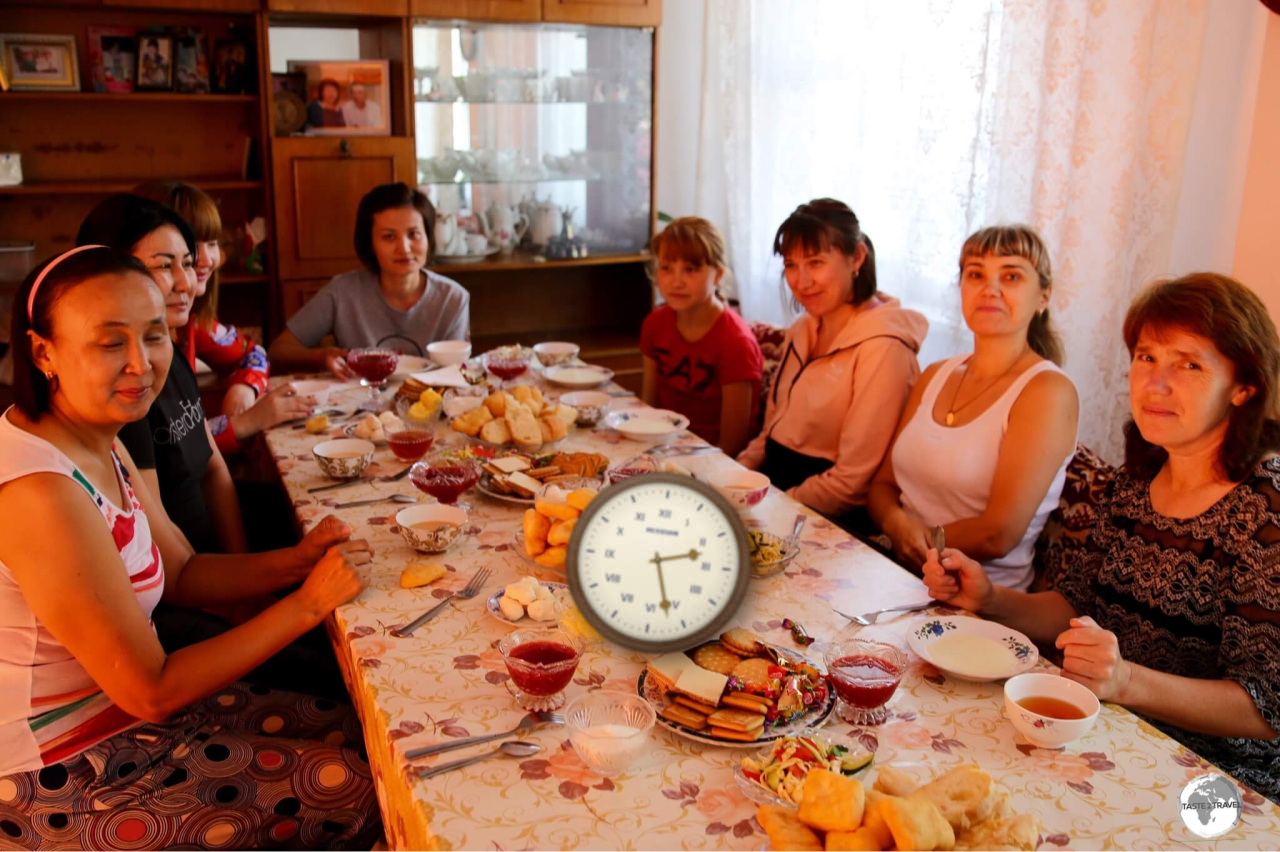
2:27
